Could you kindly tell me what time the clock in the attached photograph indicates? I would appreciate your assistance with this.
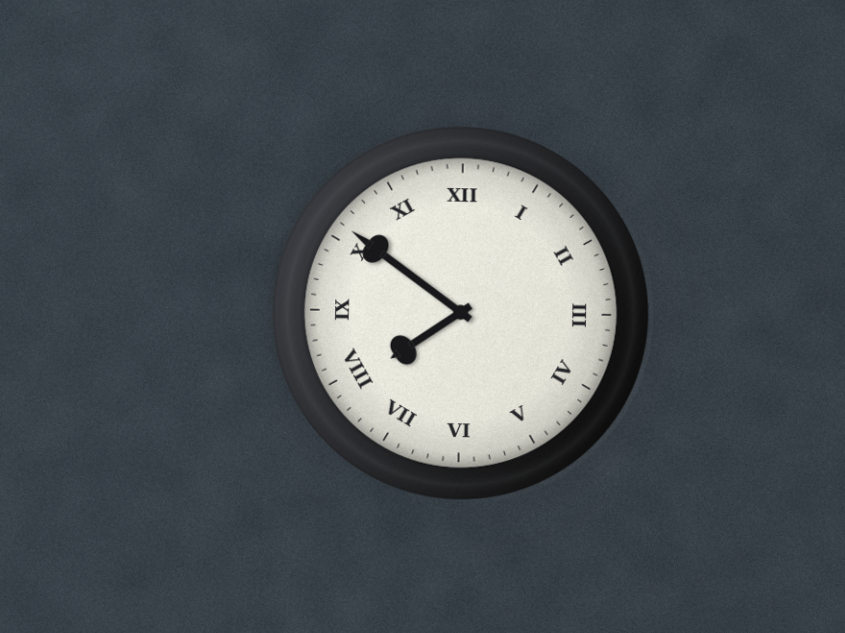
7:51
